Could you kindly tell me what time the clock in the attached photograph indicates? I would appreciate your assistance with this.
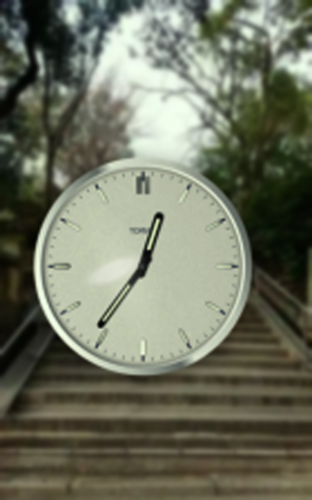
12:36
